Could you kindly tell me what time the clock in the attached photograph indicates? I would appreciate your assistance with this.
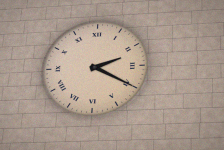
2:20
